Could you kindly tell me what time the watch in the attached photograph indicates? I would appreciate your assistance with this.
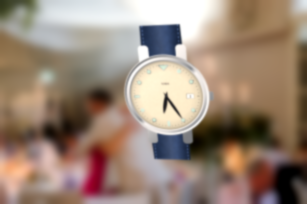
6:25
